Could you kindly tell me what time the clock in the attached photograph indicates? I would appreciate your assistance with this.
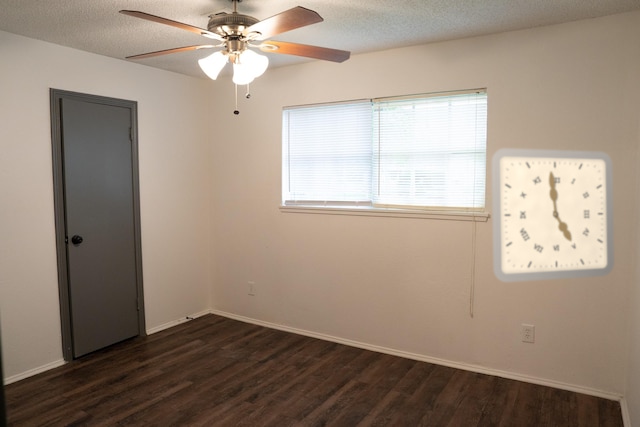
4:59
